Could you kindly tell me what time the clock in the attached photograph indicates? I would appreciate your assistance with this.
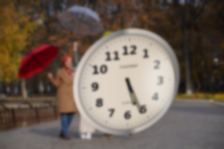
5:26
